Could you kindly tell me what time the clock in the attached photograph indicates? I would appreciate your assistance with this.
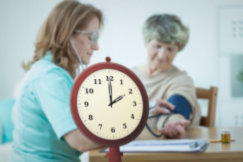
2:00
